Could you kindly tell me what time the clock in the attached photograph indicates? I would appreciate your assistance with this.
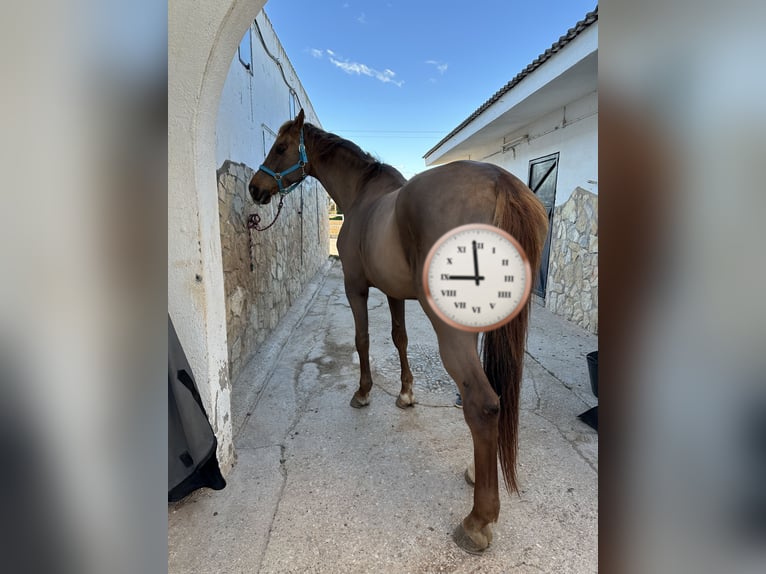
8:59
